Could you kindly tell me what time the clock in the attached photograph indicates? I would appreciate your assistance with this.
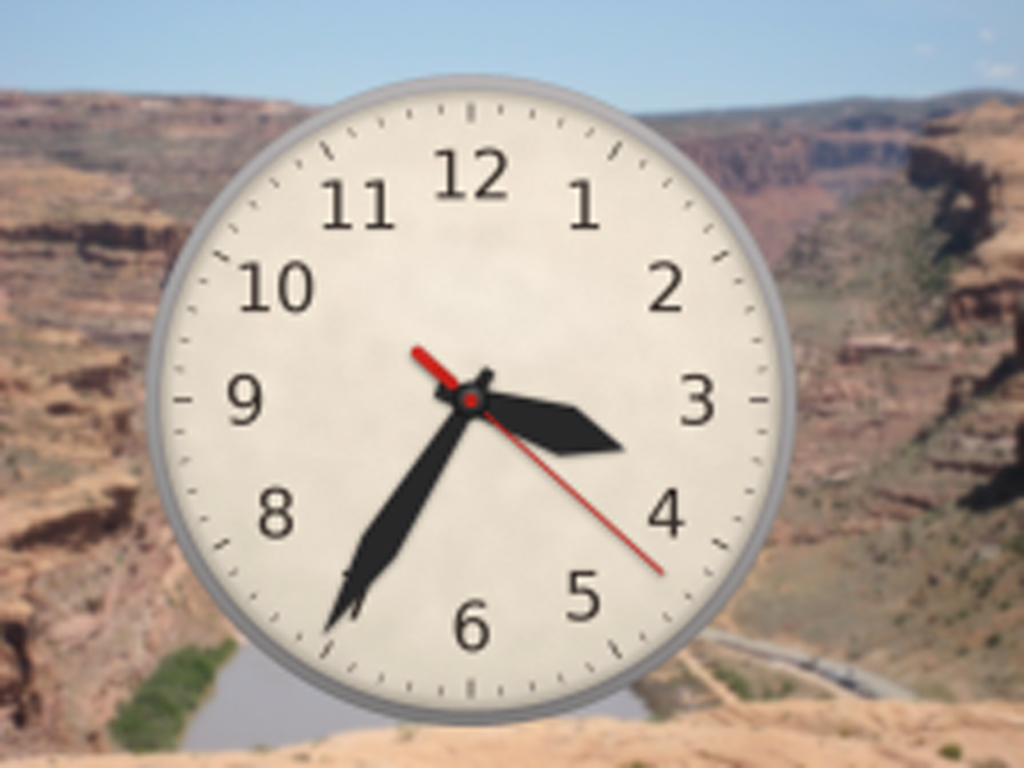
3:35:22
